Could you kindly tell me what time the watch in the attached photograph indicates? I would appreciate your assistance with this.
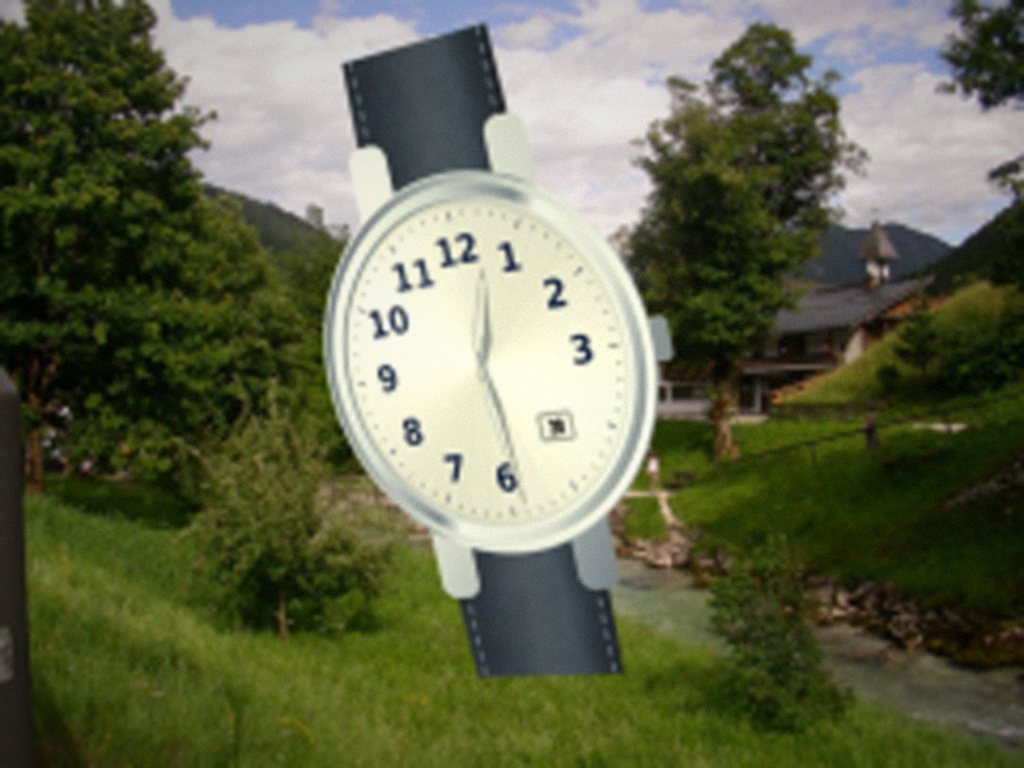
12:29
